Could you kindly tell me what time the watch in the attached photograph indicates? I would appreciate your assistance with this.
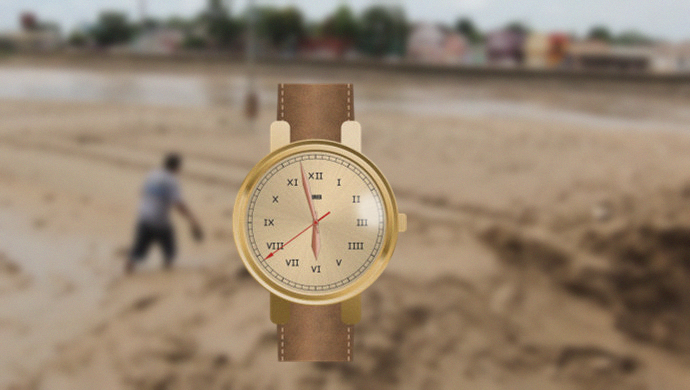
5:57:39
